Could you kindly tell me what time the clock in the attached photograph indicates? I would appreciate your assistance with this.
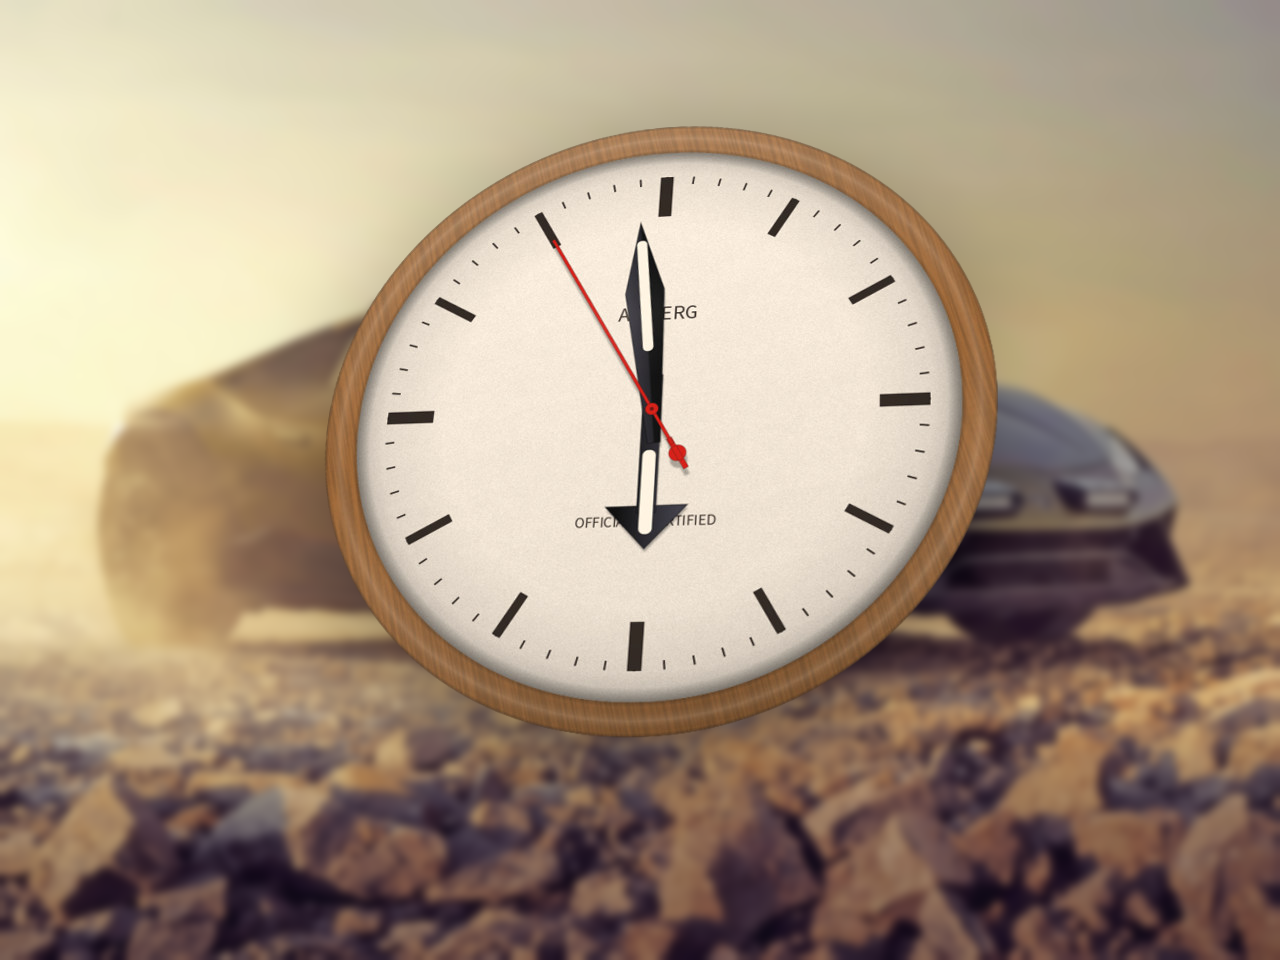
5:58:55
